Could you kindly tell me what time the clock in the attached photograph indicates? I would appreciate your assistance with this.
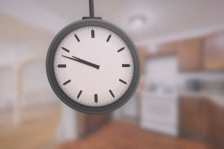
9:48
